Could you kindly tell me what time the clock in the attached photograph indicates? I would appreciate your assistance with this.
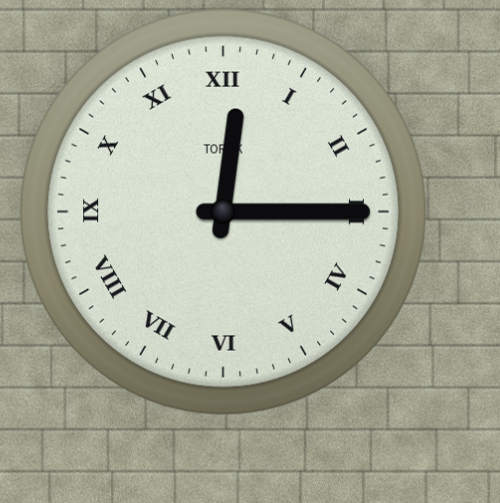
12:15
